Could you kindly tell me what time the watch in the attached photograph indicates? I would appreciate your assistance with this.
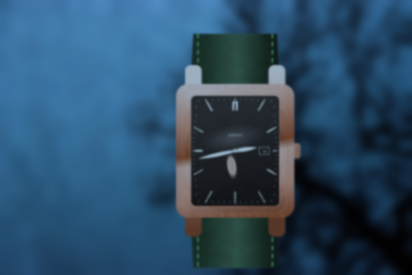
2:43
